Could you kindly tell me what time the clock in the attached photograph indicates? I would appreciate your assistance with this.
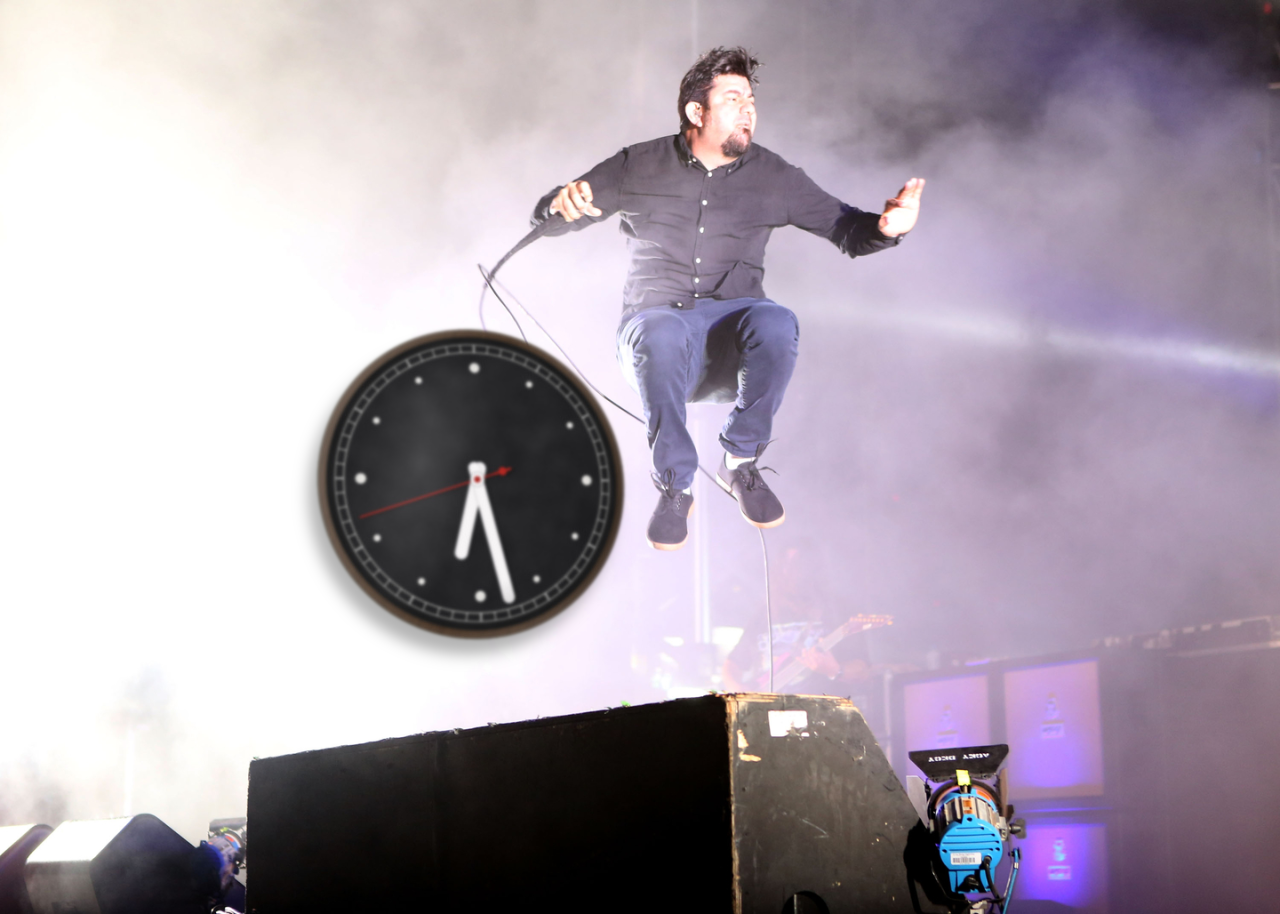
6:27:42
